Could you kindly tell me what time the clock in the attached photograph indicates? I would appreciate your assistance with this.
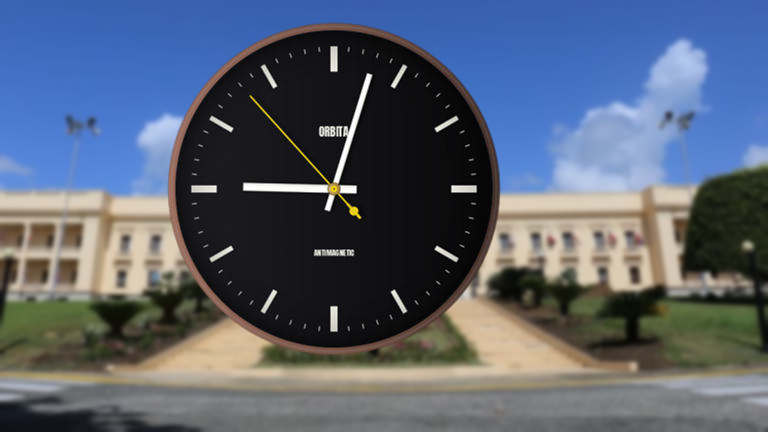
9:02:53
